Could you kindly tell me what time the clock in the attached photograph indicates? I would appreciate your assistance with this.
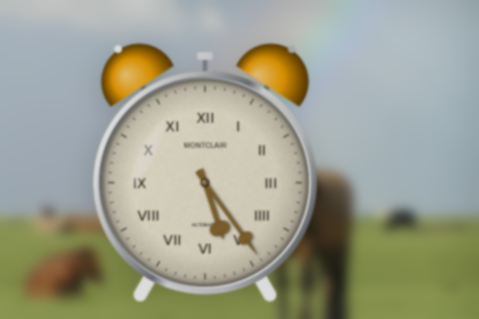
5:24
